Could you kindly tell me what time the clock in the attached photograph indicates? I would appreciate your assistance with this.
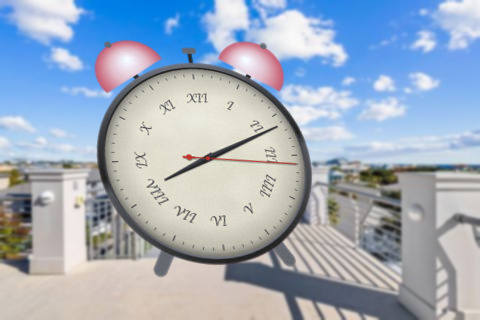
8:11:16
